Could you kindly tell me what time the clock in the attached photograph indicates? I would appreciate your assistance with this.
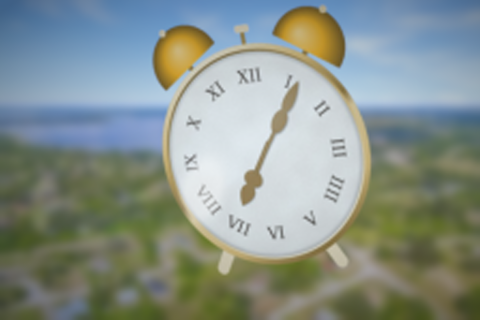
7:06
